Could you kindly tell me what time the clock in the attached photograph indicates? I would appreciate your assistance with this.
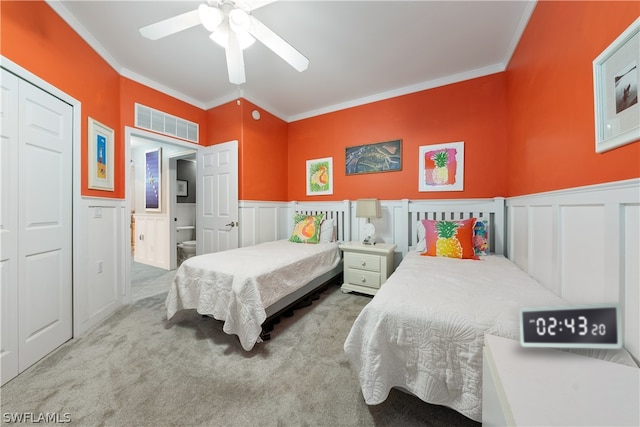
2:43:20
